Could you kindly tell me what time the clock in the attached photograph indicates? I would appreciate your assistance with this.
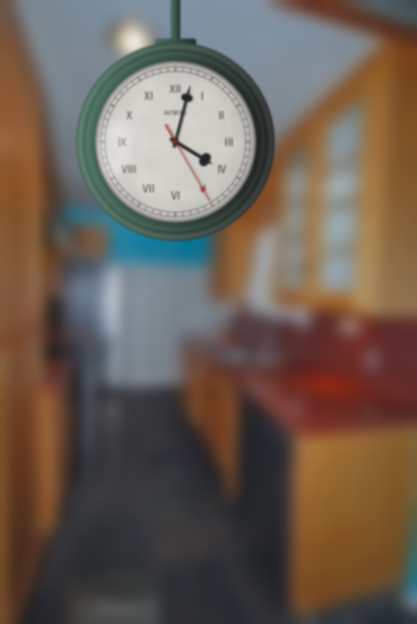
4:02:25
